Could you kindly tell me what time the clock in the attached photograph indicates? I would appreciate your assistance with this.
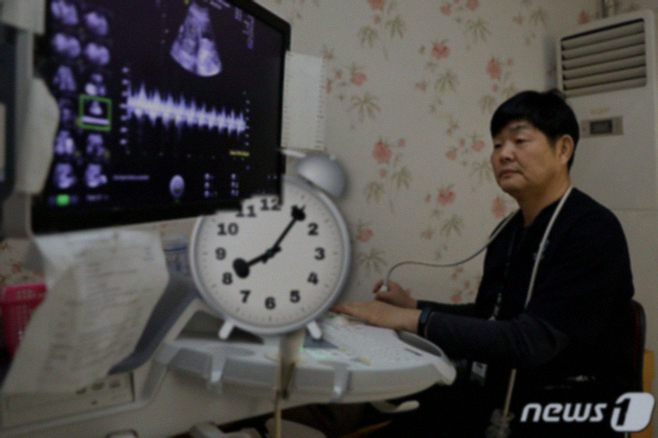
8:06
